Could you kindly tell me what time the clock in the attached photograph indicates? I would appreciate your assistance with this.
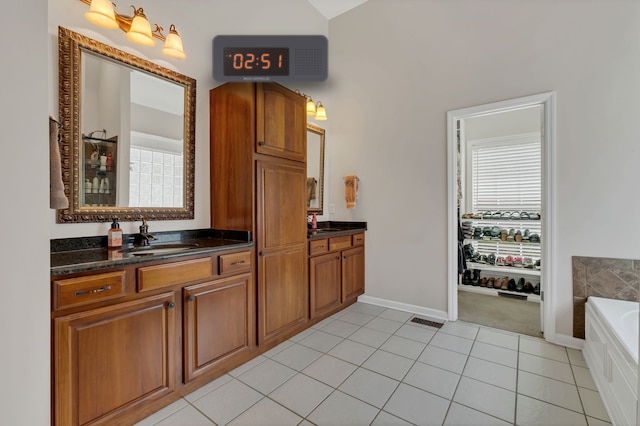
2:51
